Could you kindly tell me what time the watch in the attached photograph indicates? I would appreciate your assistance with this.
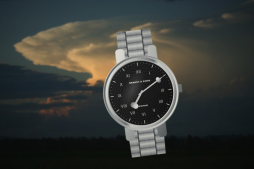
7:10
